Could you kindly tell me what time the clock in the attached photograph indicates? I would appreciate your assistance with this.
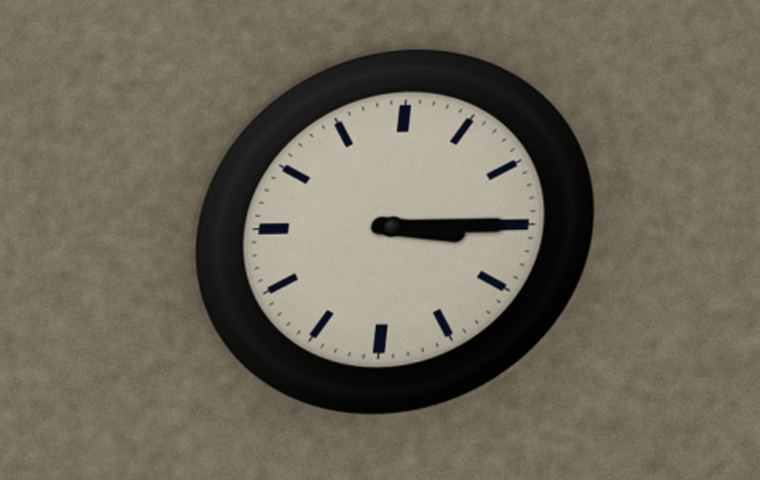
3:15
